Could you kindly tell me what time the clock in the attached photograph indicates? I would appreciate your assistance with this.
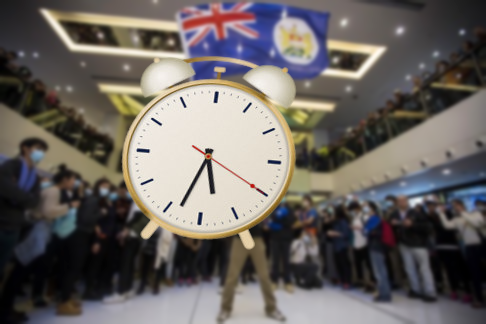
5:33:20
